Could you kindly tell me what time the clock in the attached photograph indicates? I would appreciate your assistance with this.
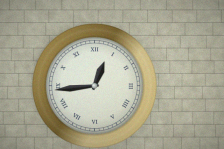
12:44
